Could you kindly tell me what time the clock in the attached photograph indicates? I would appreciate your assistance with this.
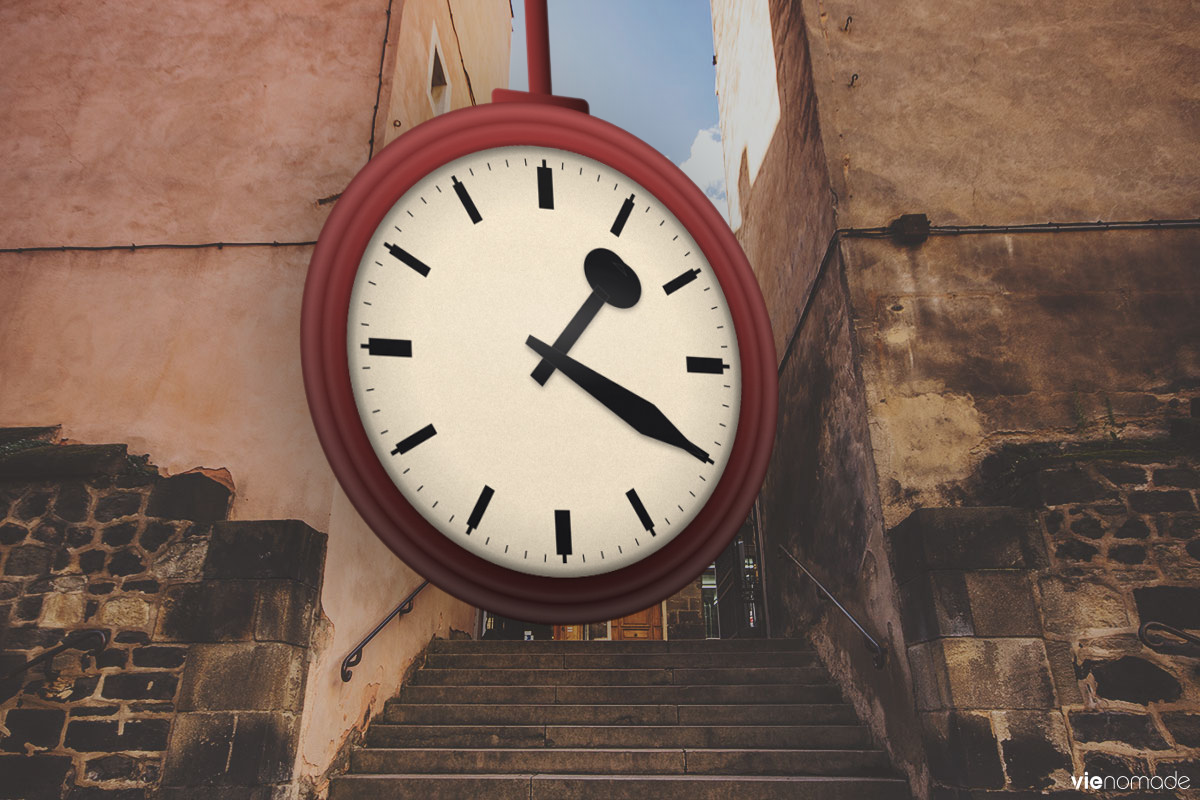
1:20
